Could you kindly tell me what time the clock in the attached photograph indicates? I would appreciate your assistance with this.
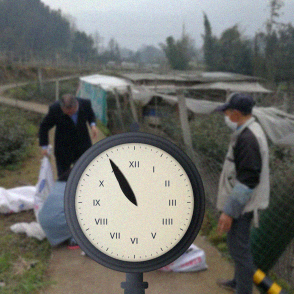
10:55
